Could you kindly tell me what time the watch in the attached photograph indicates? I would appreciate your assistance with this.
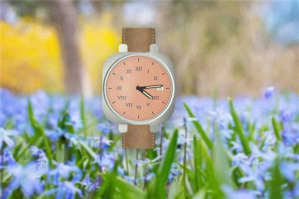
4:14
